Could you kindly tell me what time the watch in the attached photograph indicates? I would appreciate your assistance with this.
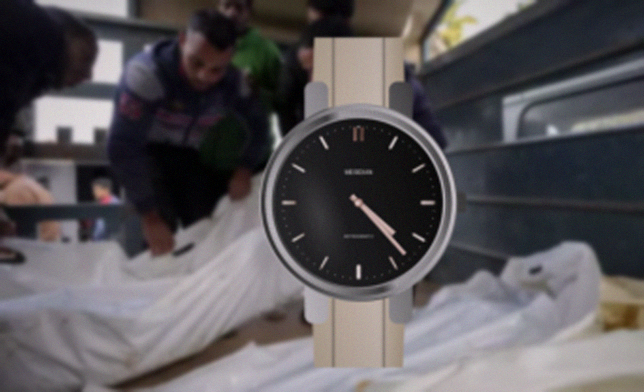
4:23
